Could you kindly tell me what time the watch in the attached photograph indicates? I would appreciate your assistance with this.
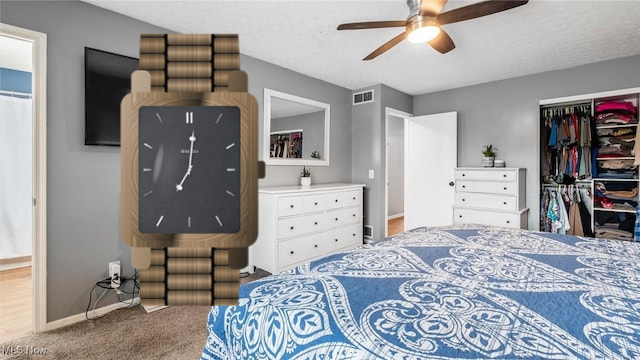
7:01
